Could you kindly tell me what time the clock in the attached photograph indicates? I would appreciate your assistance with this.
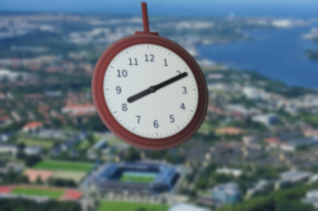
8:11
